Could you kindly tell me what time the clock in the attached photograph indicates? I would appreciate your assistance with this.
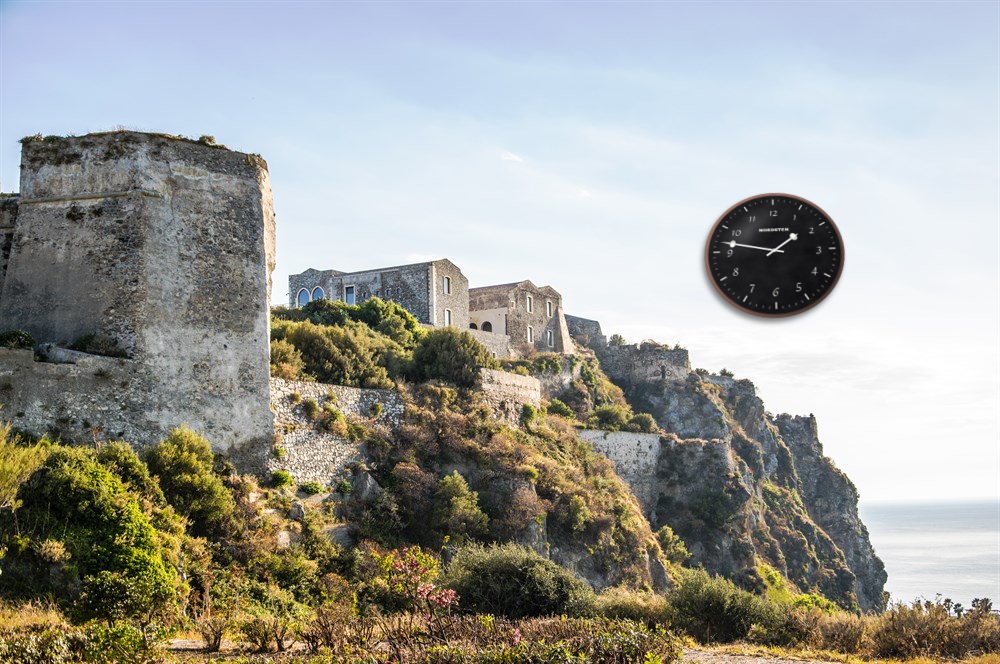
1:47
